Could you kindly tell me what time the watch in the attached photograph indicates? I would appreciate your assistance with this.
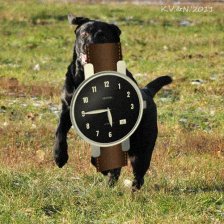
5:45
